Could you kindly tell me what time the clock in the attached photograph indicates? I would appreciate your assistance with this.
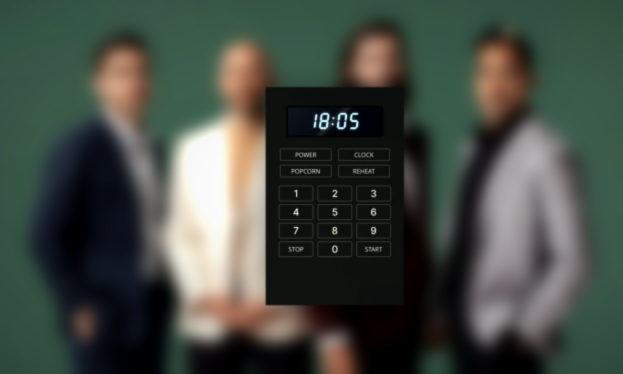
18:05
